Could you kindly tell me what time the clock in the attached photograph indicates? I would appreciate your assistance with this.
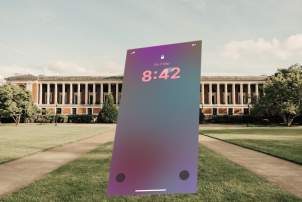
8:42
